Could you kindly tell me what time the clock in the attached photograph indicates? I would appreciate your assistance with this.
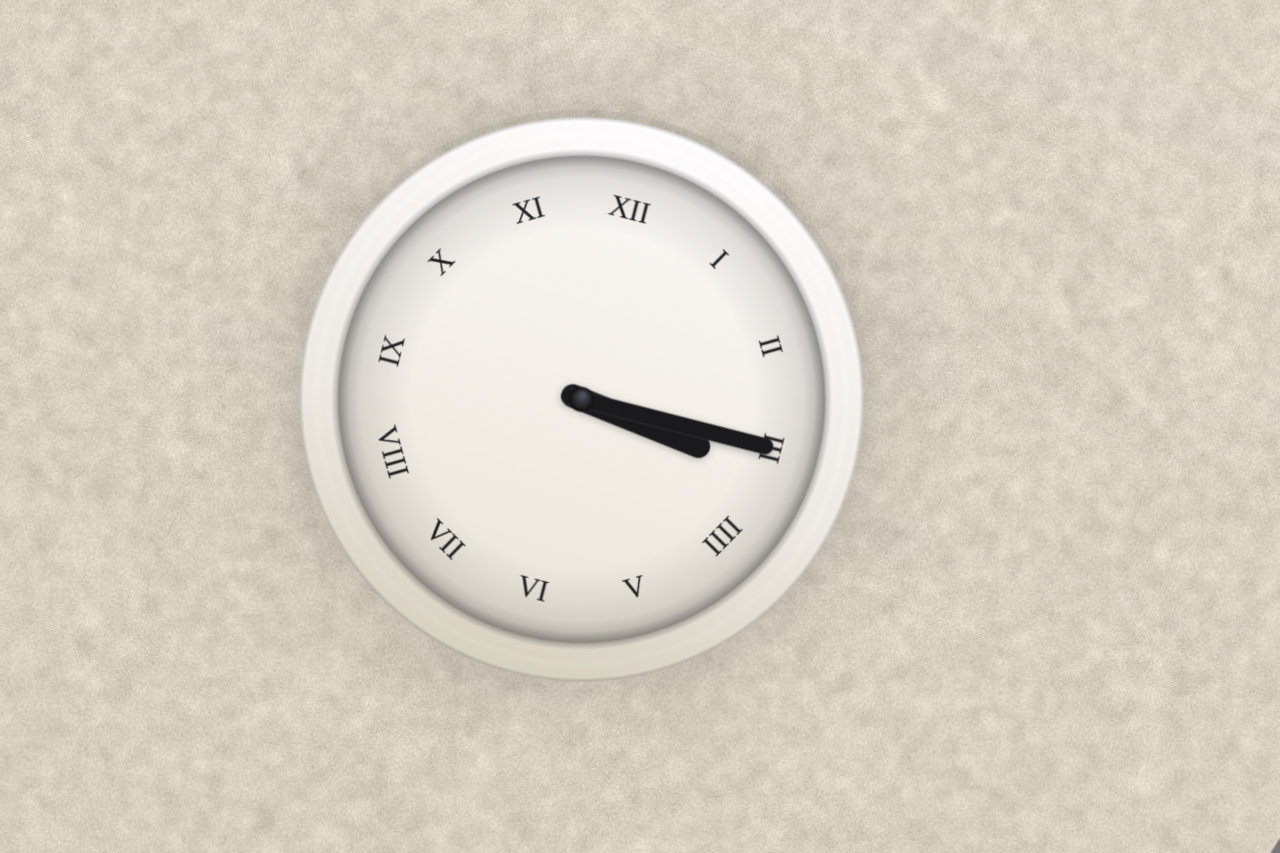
3:15
